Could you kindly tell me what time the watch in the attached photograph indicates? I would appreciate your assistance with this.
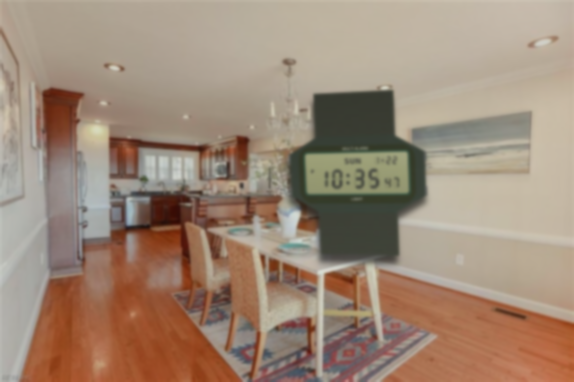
10:35
